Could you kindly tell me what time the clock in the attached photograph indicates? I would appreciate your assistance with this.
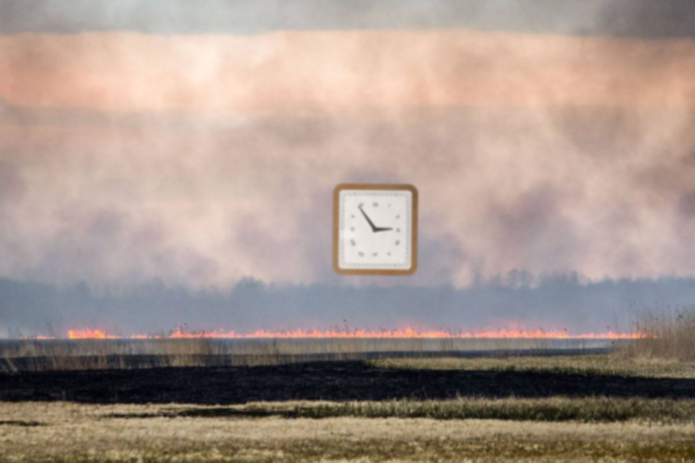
2:54
